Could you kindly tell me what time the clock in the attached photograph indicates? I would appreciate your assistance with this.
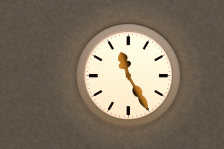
11:25
